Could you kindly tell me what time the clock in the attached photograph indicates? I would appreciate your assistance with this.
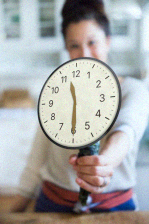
11:30
